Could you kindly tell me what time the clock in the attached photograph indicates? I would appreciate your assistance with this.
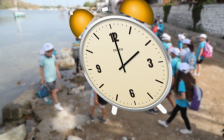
2:00
